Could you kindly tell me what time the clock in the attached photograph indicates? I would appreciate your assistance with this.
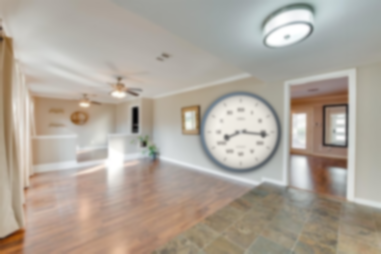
8:16
